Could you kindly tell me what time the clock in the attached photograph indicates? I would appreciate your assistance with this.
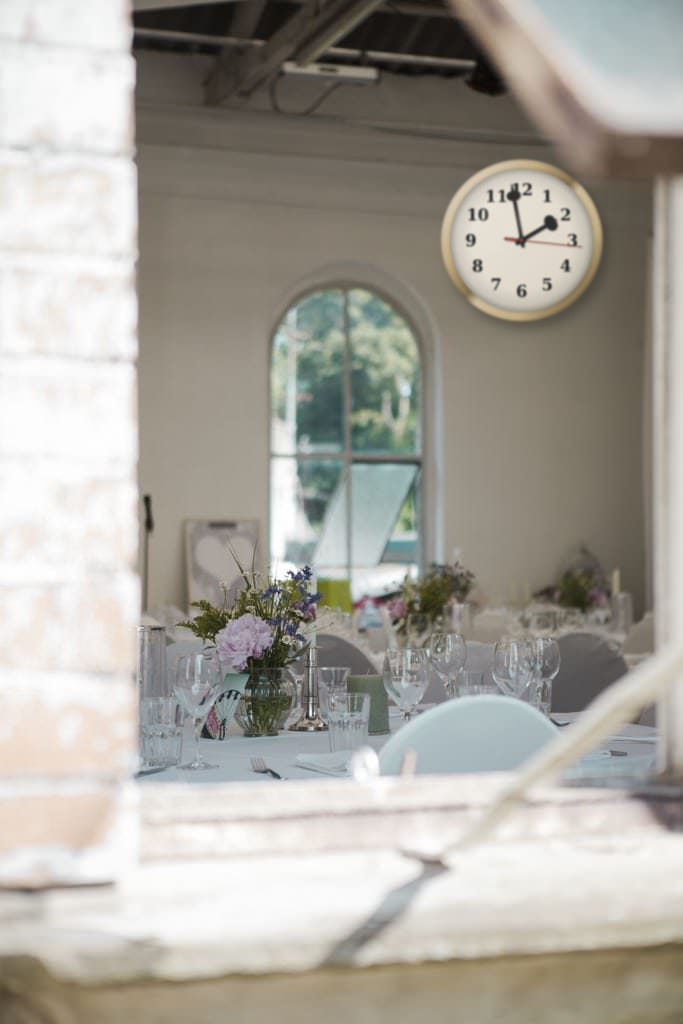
1:58:16
